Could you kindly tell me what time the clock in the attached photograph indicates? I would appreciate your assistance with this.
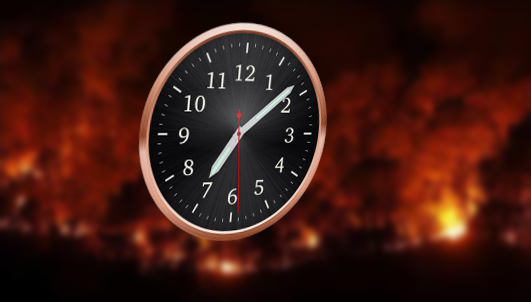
7:08:29
